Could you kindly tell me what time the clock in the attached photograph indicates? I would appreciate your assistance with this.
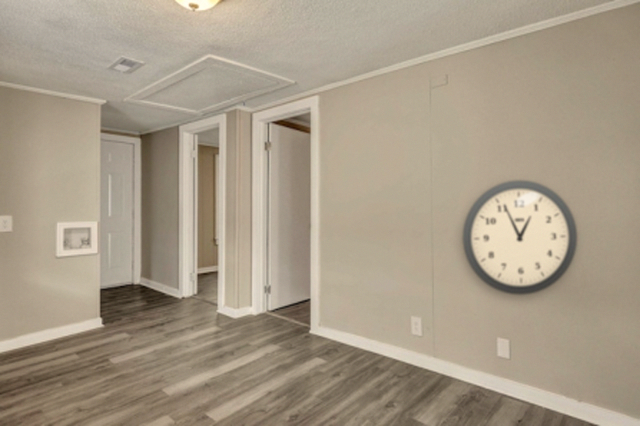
12:56
